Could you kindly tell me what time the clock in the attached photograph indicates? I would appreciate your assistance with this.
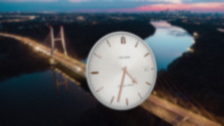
4:33
